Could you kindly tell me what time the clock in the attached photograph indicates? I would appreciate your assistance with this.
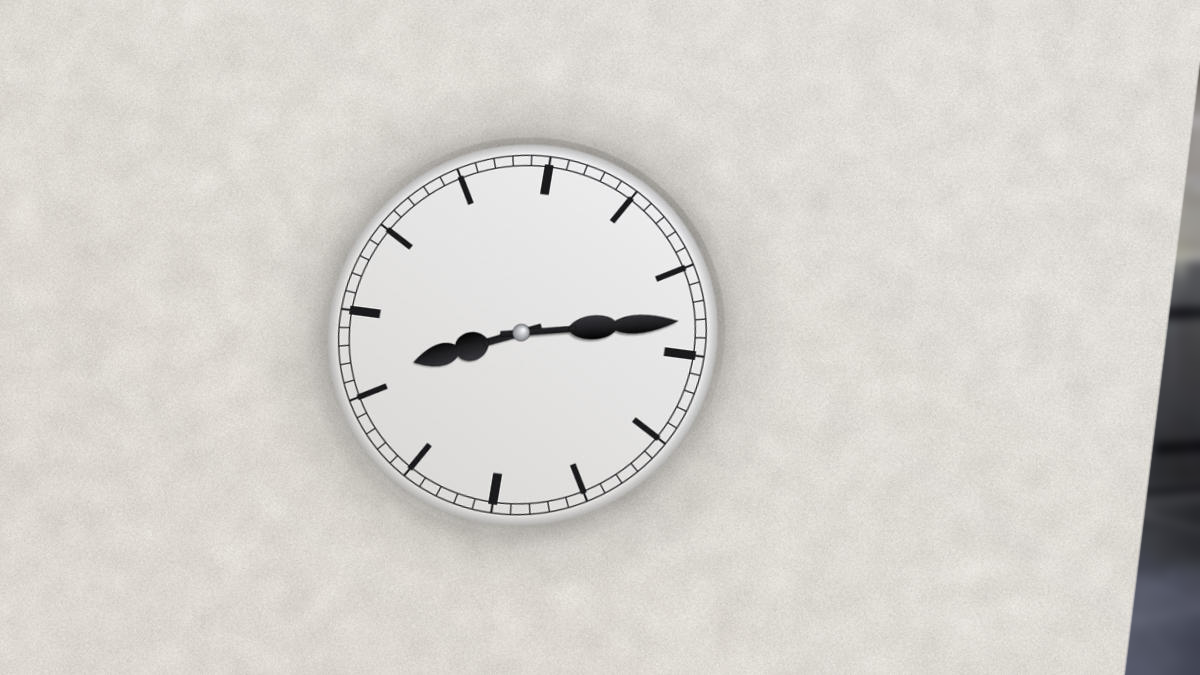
8:13
